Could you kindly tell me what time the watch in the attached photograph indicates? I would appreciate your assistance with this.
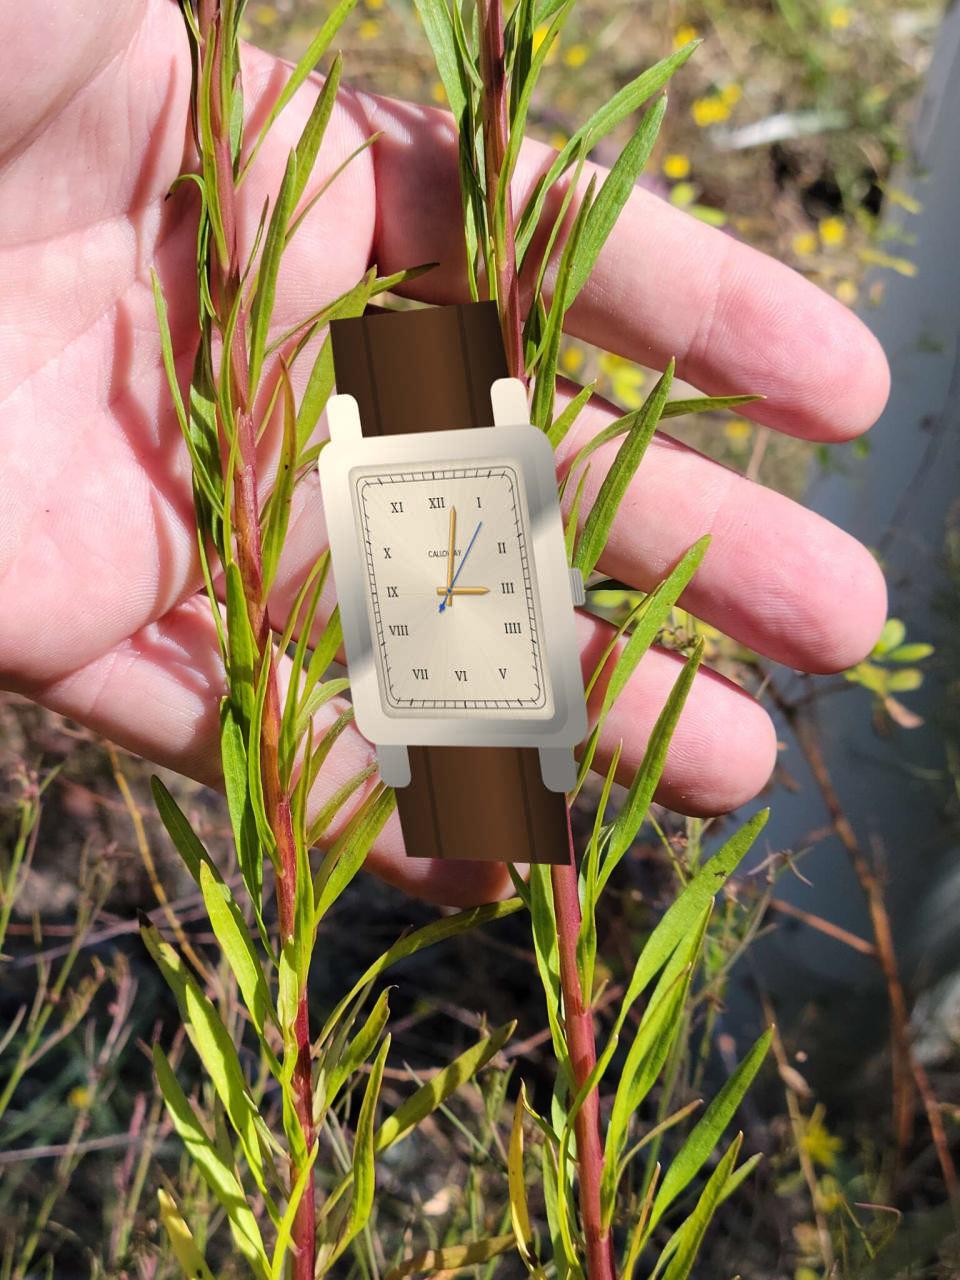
3:02:06
